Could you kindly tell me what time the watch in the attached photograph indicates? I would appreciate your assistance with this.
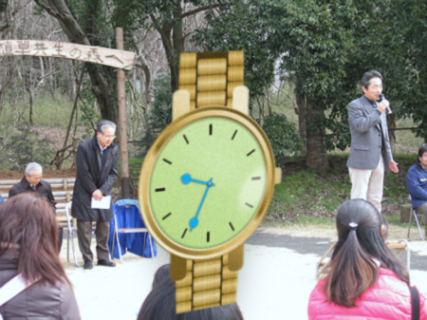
9:34
